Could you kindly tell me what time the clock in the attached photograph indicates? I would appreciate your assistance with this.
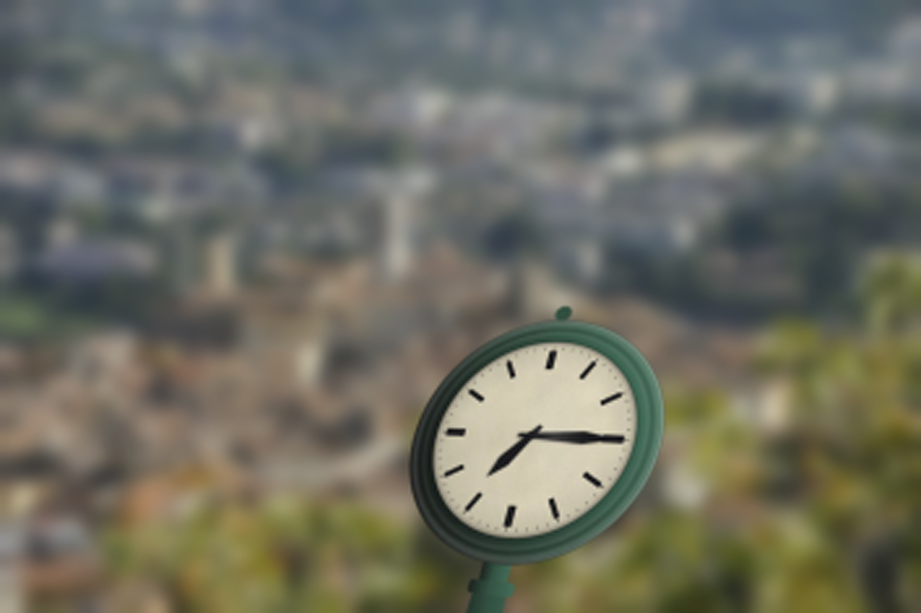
7:15
